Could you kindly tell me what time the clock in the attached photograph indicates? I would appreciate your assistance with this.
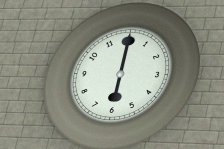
6:00
